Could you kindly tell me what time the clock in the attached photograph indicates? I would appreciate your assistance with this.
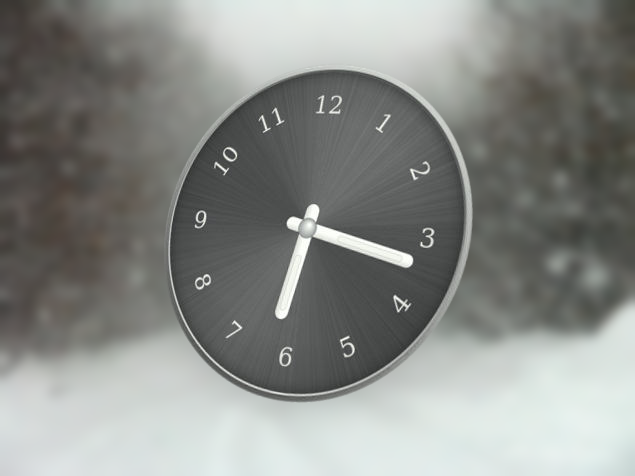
6:17
